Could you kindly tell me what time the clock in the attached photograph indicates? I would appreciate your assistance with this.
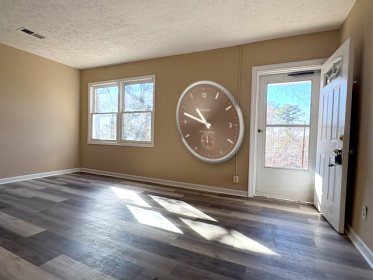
10:48
